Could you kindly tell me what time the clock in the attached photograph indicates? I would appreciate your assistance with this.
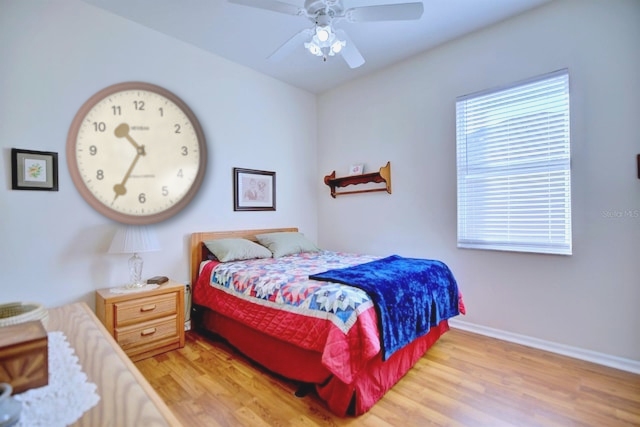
10:35
